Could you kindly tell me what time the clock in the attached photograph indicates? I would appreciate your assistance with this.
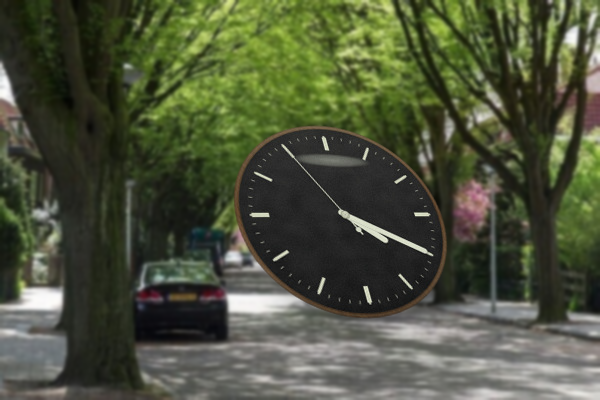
4:19:55
